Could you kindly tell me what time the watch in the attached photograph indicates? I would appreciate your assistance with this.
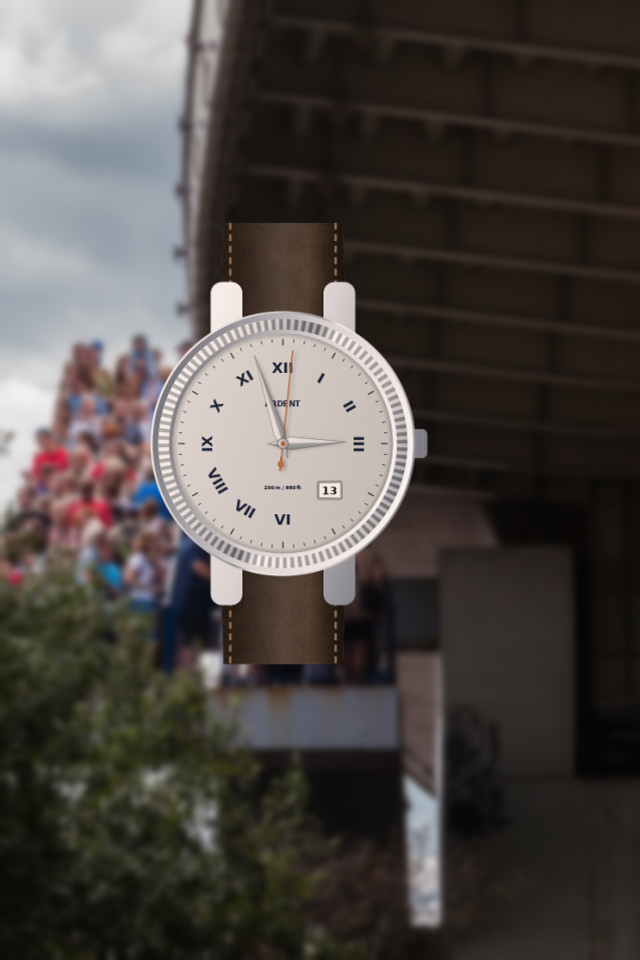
2:57:01
